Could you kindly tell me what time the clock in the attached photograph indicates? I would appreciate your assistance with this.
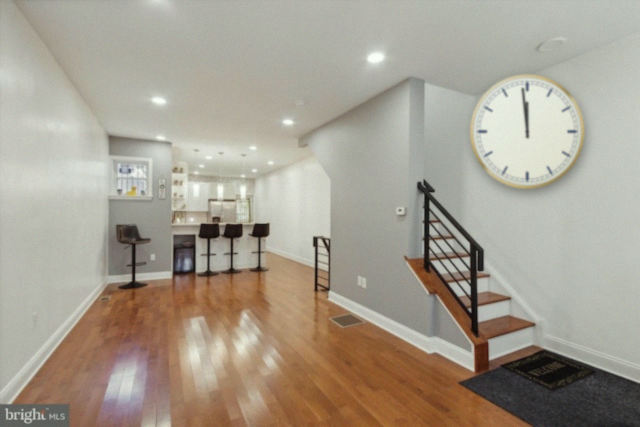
11:59
